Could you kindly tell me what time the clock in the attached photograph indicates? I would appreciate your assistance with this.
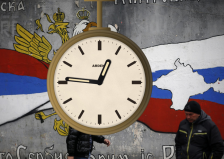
12:46
